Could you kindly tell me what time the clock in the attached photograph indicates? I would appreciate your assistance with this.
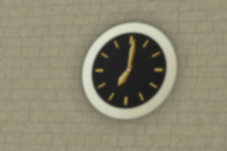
7:01
